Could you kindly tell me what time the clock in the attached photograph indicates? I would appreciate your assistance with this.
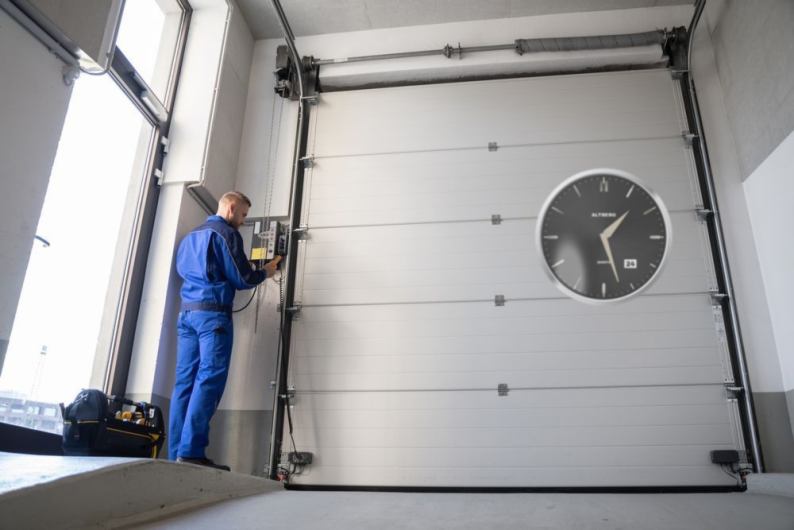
1:27
